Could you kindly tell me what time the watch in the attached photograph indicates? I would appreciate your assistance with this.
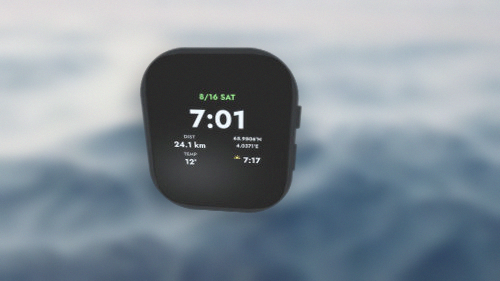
7:01
